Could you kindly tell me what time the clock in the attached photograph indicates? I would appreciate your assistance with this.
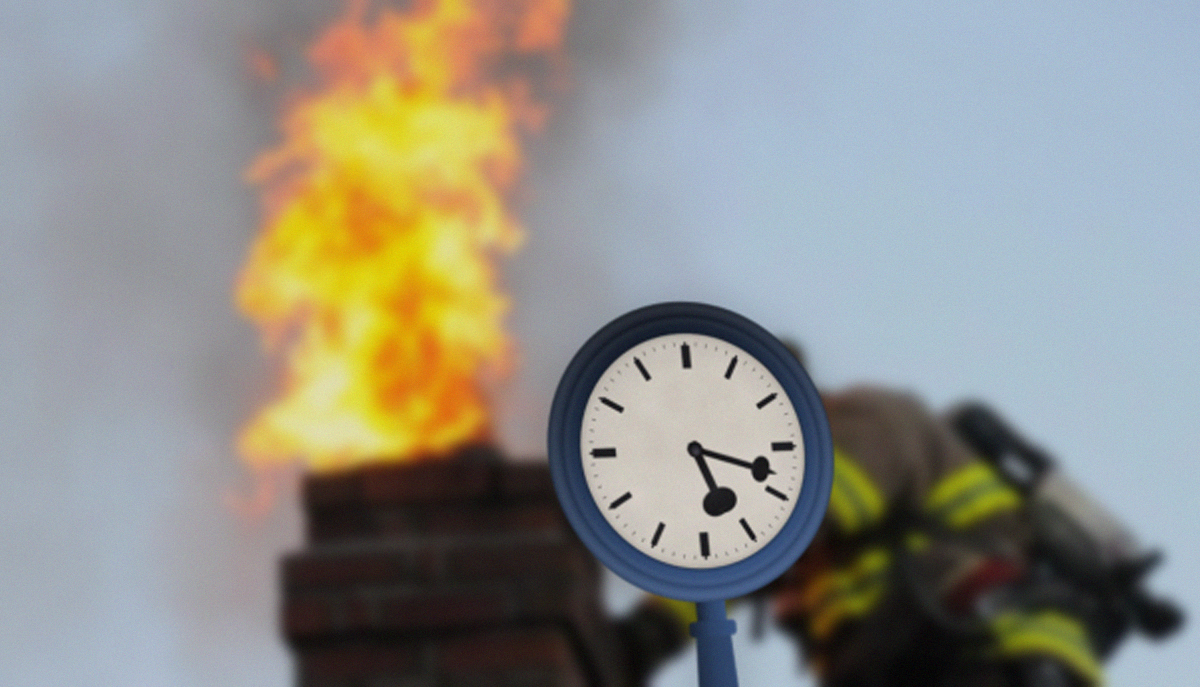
5:18
